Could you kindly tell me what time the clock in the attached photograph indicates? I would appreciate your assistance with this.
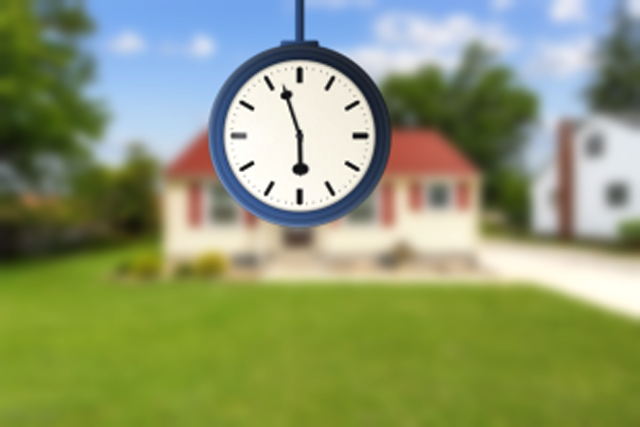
5:57
